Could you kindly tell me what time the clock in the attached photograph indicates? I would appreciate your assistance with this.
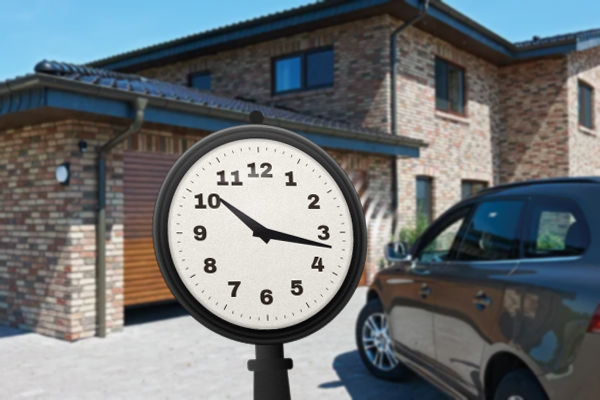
10:17
